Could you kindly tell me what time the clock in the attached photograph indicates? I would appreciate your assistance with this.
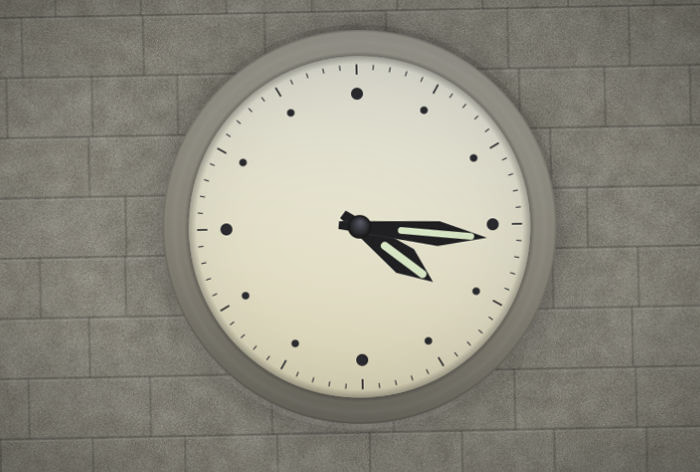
4:16
